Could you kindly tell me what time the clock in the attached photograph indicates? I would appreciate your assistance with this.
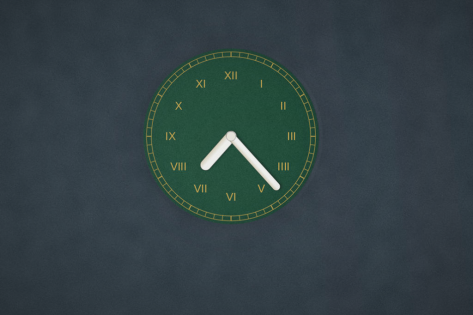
7:23
